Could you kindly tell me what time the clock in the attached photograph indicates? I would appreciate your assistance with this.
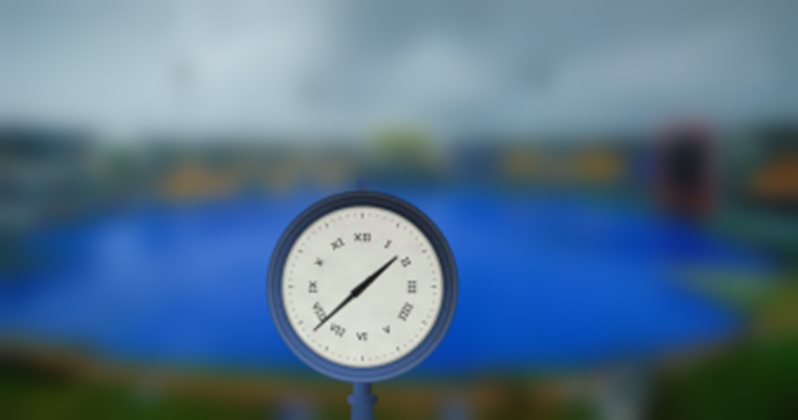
1:38
